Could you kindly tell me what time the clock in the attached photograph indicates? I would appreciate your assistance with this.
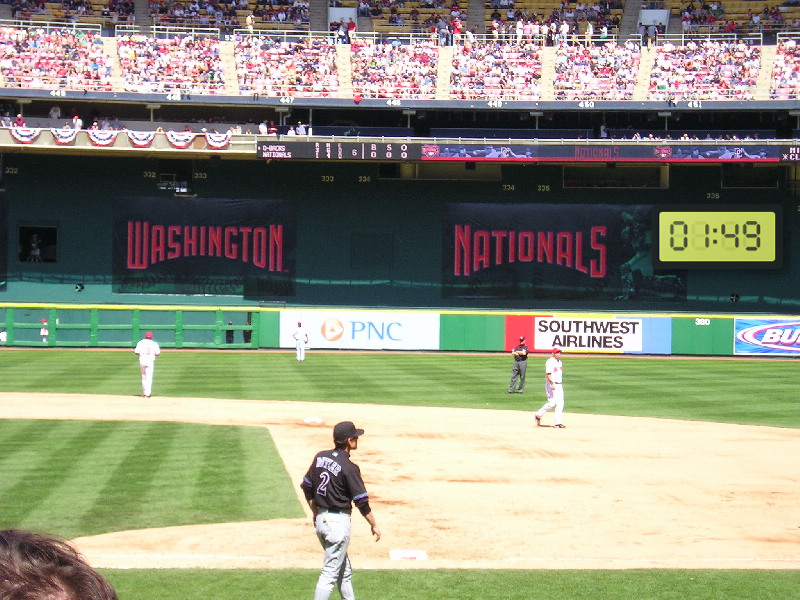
1:49
